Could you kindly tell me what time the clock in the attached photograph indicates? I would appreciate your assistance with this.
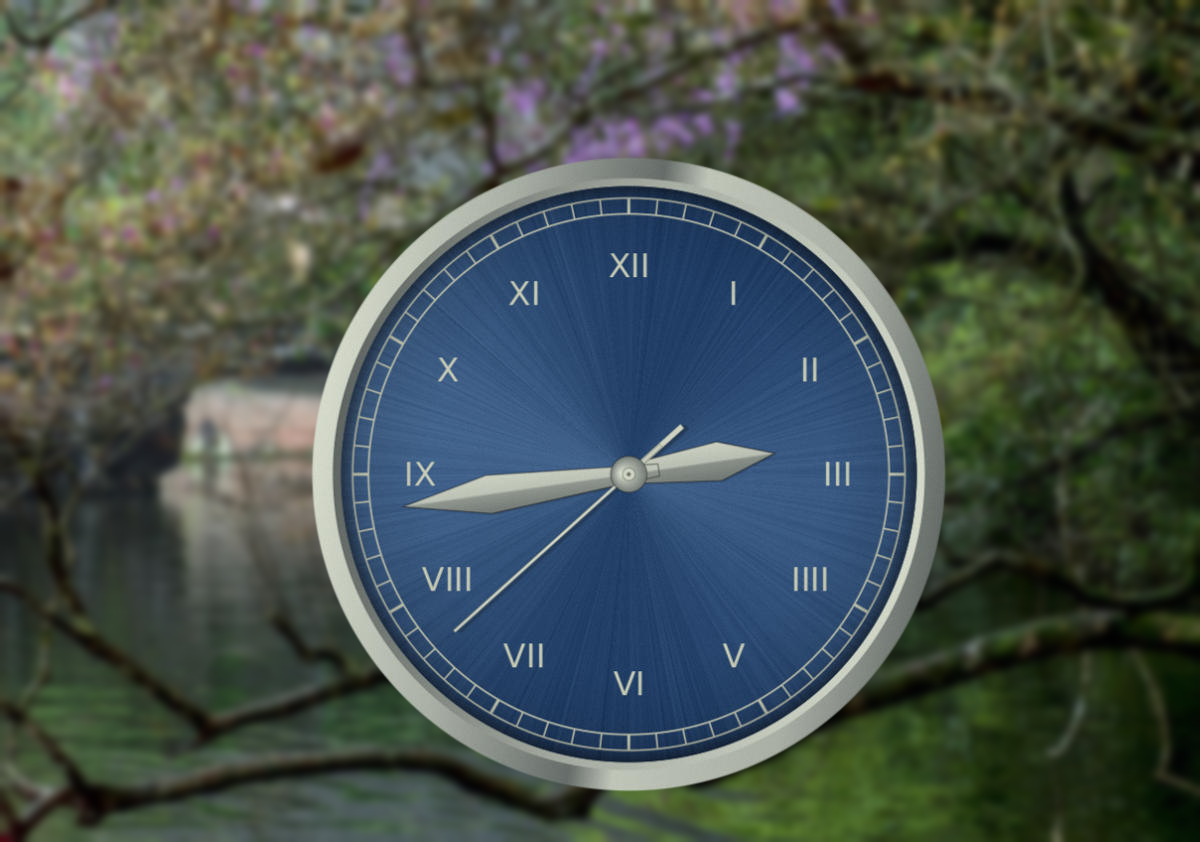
2:43:38
